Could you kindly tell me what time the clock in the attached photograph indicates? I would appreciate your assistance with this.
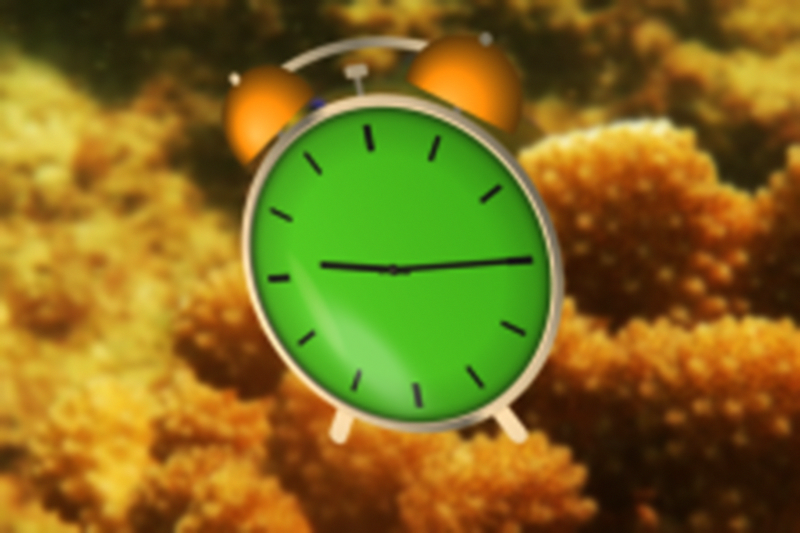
9:15
